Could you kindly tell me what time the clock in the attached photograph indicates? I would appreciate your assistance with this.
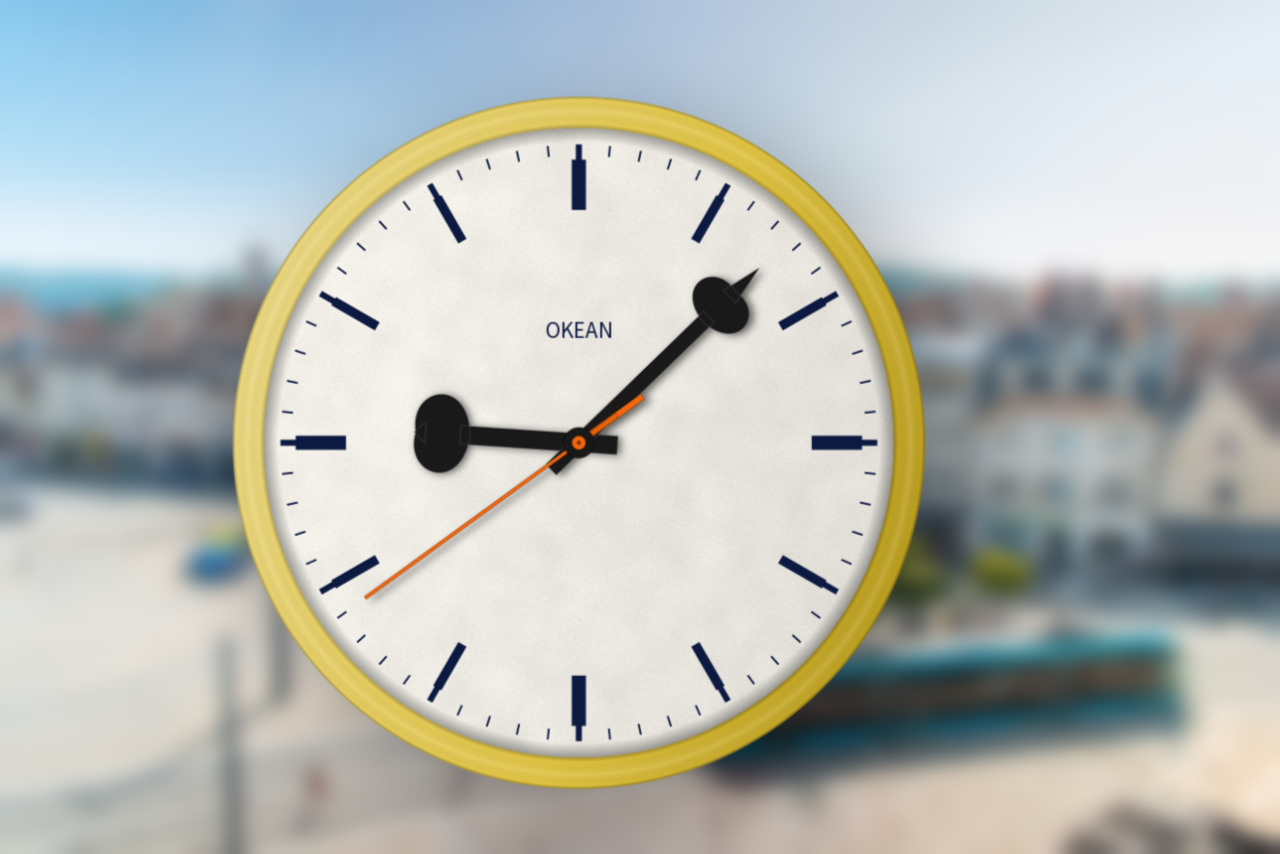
9:07:39
